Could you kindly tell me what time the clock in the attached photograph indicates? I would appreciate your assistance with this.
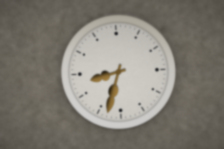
8:33
